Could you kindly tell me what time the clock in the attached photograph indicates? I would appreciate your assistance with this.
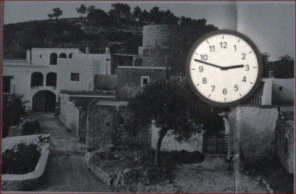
2:48
